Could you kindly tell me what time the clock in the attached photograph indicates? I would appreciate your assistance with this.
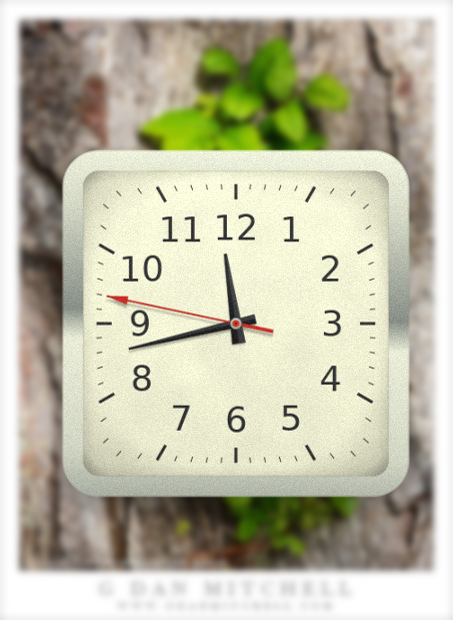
11:42:47
